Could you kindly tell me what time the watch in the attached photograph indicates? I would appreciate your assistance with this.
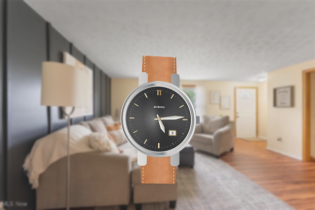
5:14
